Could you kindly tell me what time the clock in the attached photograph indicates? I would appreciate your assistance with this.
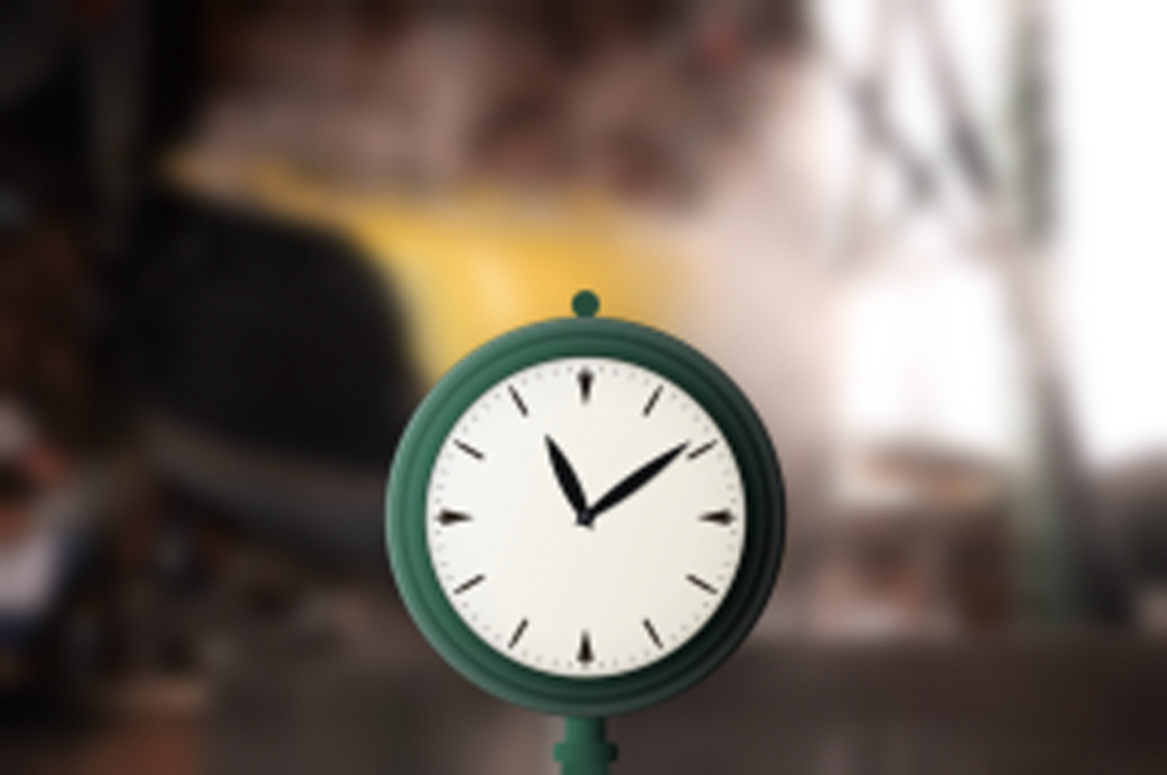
11:09
